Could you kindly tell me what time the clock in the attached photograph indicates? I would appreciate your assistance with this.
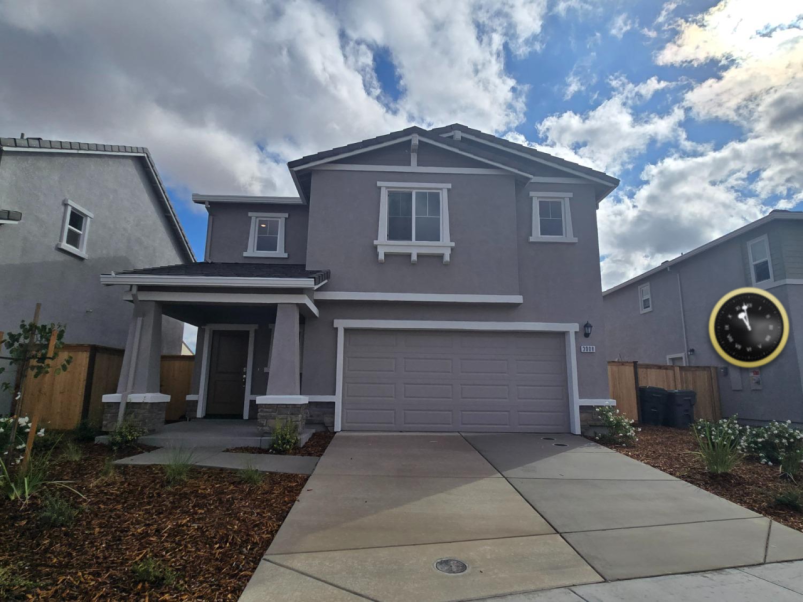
10:58
